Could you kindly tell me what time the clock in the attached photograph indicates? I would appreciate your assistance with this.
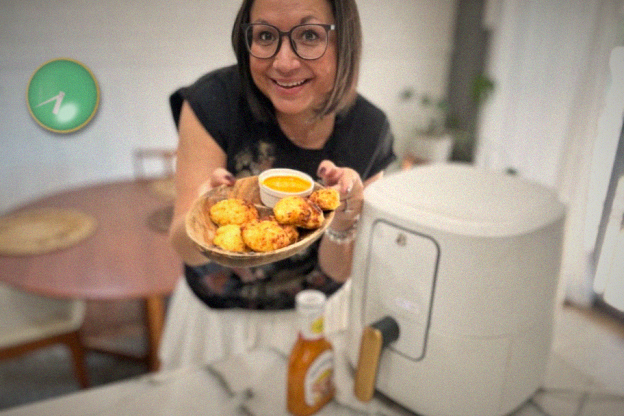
6:41
